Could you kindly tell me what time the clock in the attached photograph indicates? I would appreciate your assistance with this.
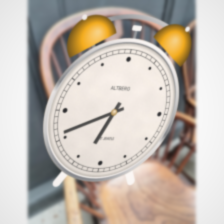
6:41
